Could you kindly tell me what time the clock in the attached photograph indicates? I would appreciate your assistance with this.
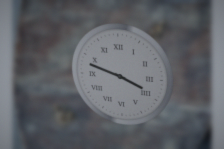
3:48
